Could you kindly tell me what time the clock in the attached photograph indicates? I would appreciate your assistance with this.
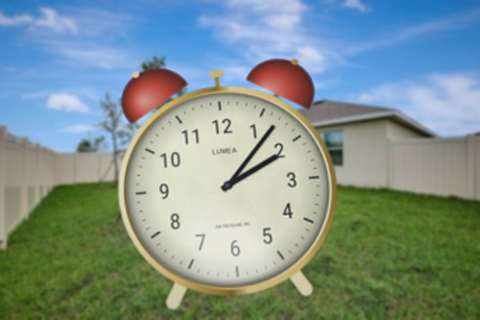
2:07
